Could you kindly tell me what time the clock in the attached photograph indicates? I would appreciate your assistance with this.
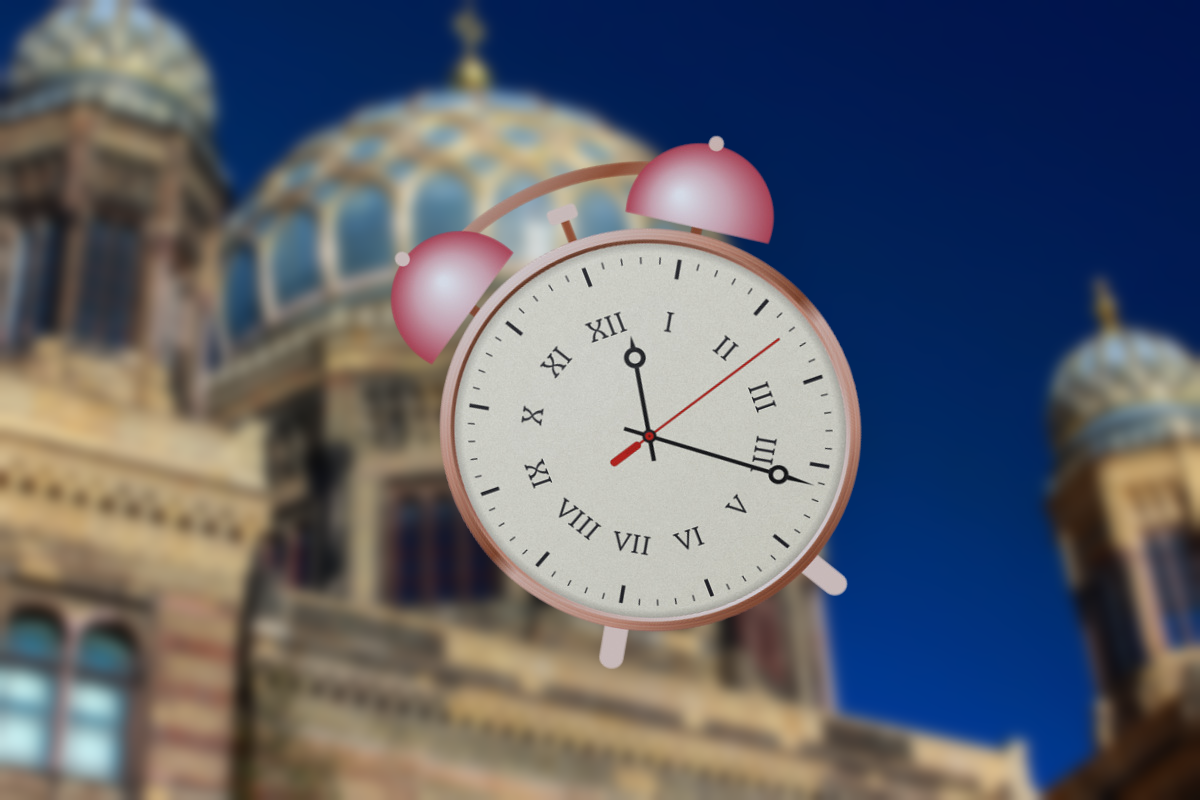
12:21:12
